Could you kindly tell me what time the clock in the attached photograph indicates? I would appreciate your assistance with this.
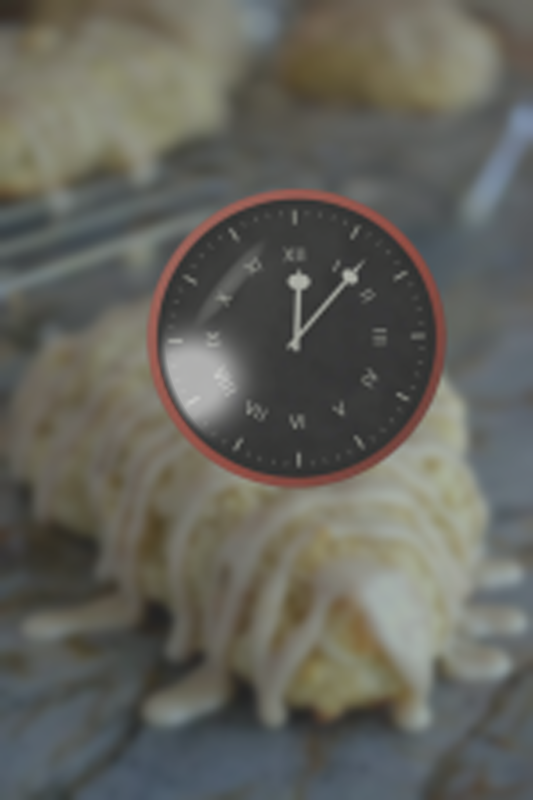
12:07
